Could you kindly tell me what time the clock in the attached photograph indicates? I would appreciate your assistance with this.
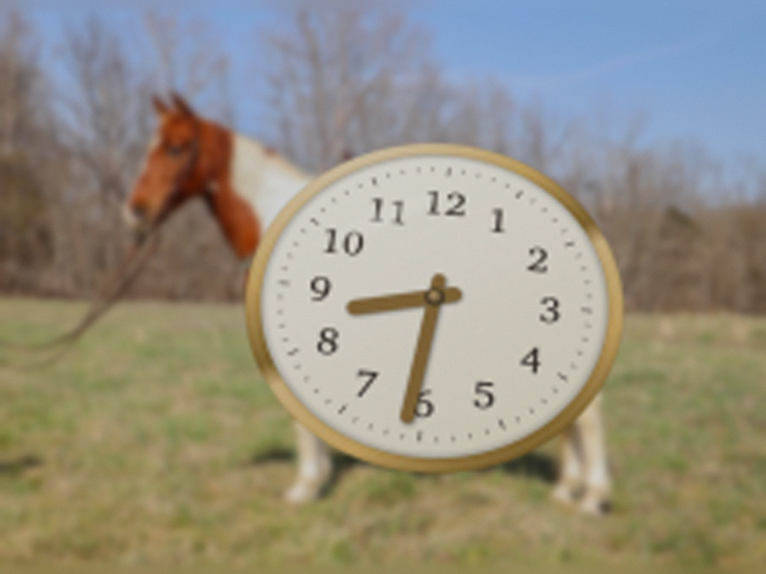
8:31
